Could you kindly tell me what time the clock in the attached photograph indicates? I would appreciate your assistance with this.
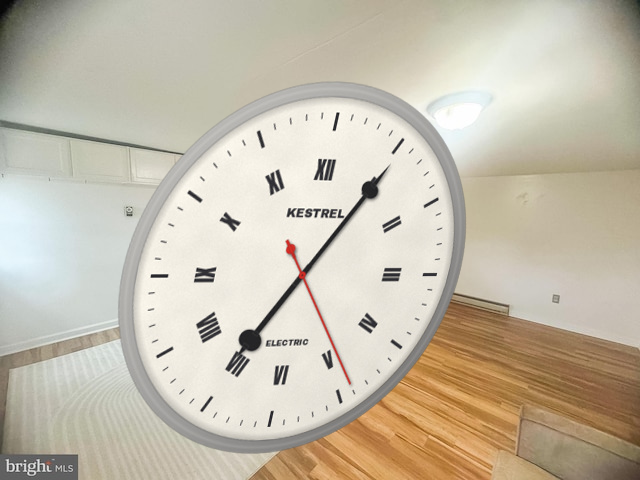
7:05:24
